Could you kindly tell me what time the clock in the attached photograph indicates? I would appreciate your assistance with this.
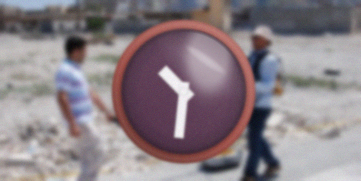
10:31
